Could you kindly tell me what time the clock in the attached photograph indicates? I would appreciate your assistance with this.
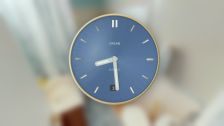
8:29
